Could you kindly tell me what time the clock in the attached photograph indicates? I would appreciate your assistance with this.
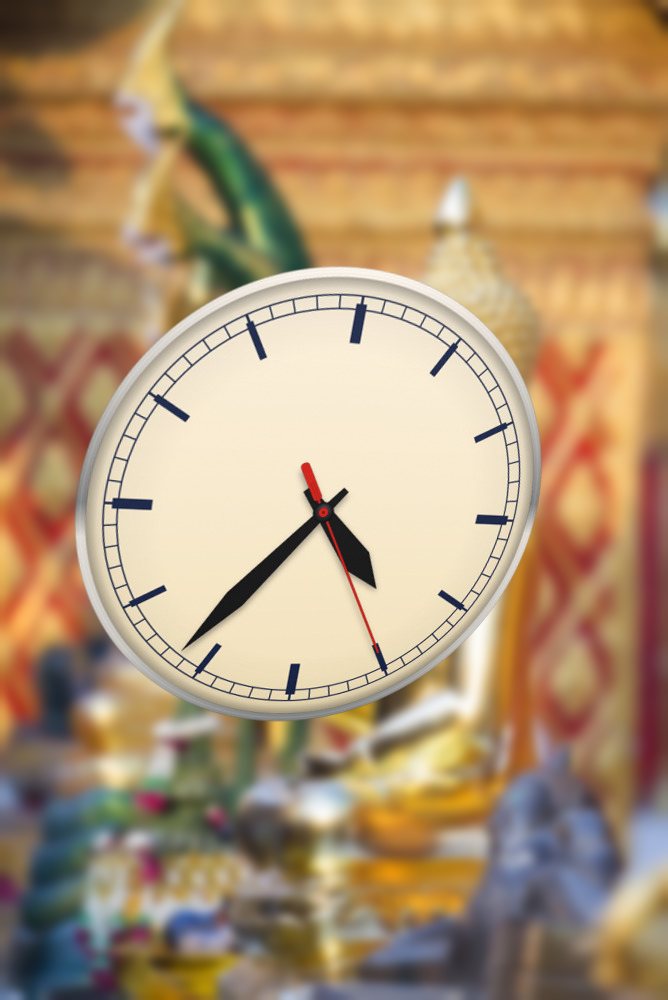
4:36:25
